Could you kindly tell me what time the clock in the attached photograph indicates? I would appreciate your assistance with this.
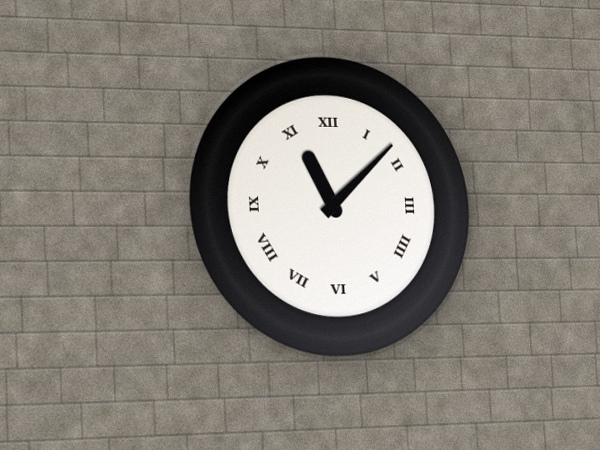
11:08
